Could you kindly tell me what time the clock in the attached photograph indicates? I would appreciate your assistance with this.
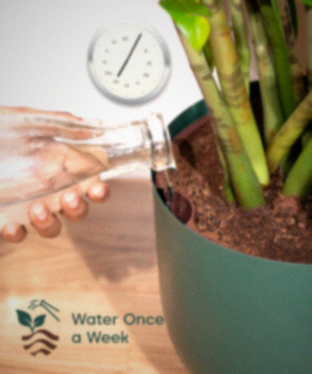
7:05
